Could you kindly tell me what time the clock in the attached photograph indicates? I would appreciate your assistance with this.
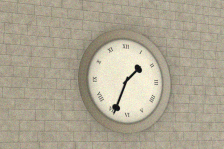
1:34
